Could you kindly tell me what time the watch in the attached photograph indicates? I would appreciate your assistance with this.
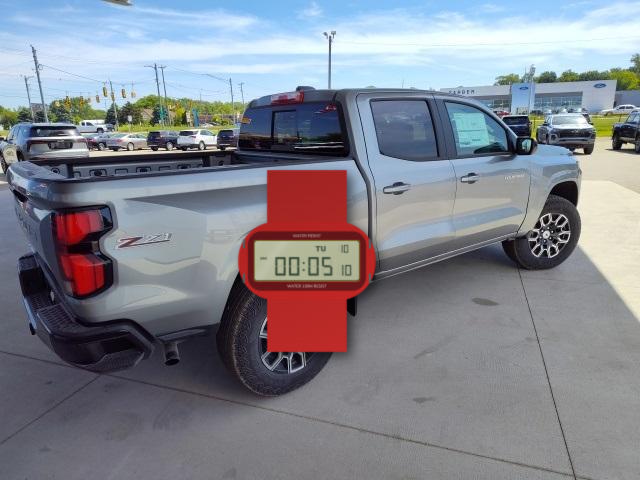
0:05:10
